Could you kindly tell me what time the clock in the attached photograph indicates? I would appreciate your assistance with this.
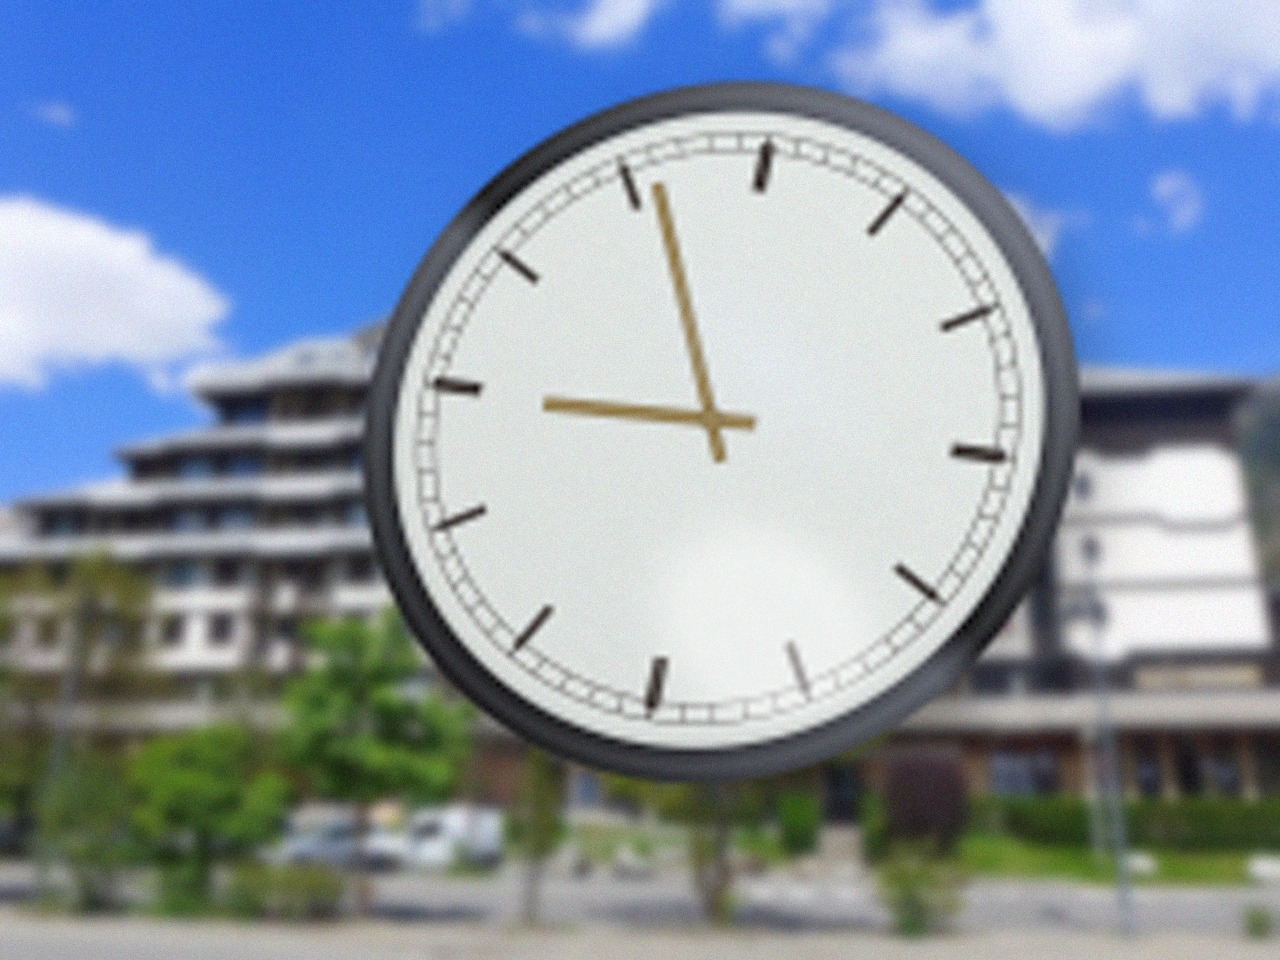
8:56
